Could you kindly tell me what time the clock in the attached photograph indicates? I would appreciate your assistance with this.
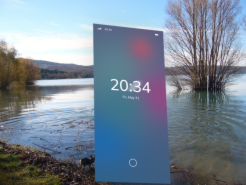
20:34
